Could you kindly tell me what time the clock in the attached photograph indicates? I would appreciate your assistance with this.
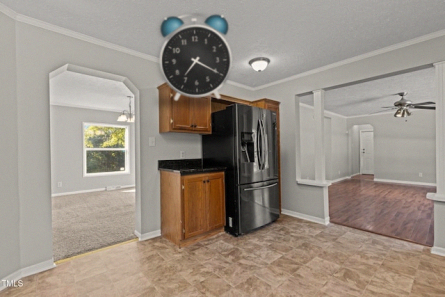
7:20
